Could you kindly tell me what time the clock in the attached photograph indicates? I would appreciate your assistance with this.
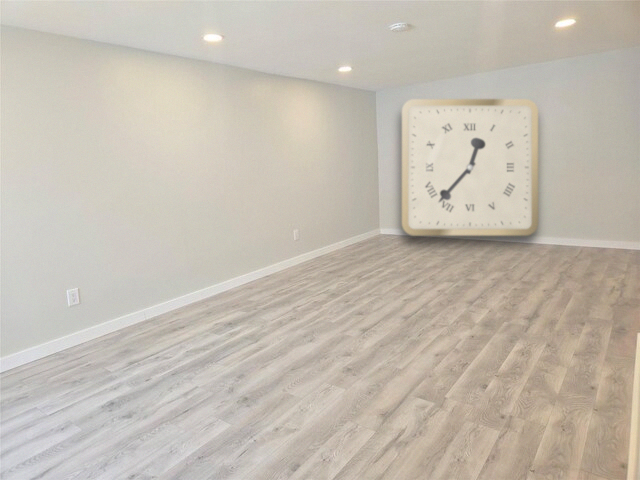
12:37
